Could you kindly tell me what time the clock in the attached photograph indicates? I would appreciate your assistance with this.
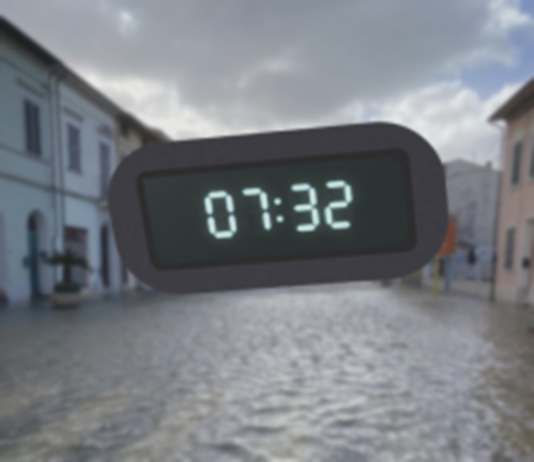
7:32
